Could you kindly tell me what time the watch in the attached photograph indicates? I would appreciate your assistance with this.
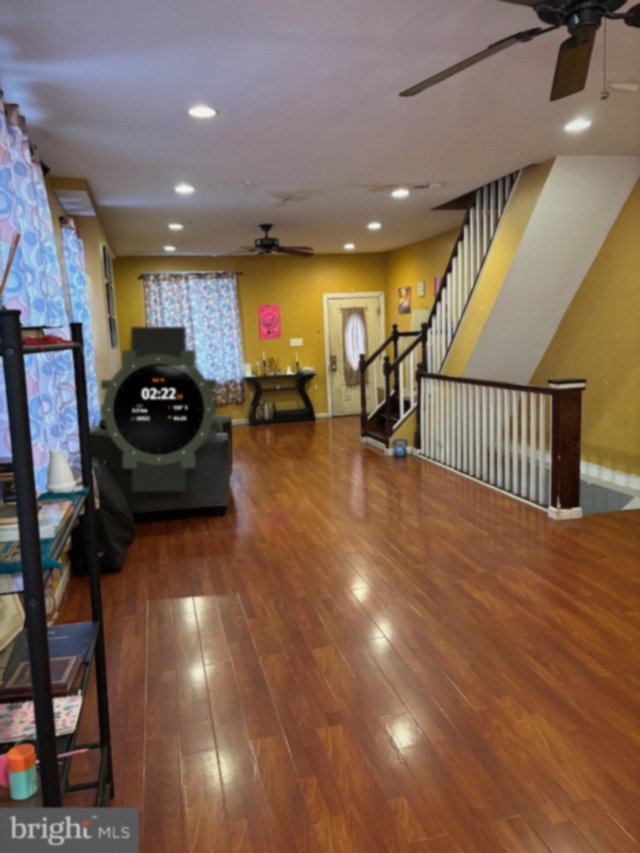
2:22
